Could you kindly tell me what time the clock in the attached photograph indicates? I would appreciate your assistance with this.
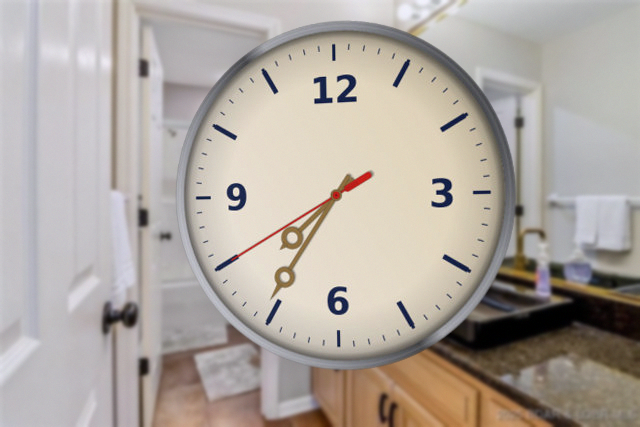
7:35:40
